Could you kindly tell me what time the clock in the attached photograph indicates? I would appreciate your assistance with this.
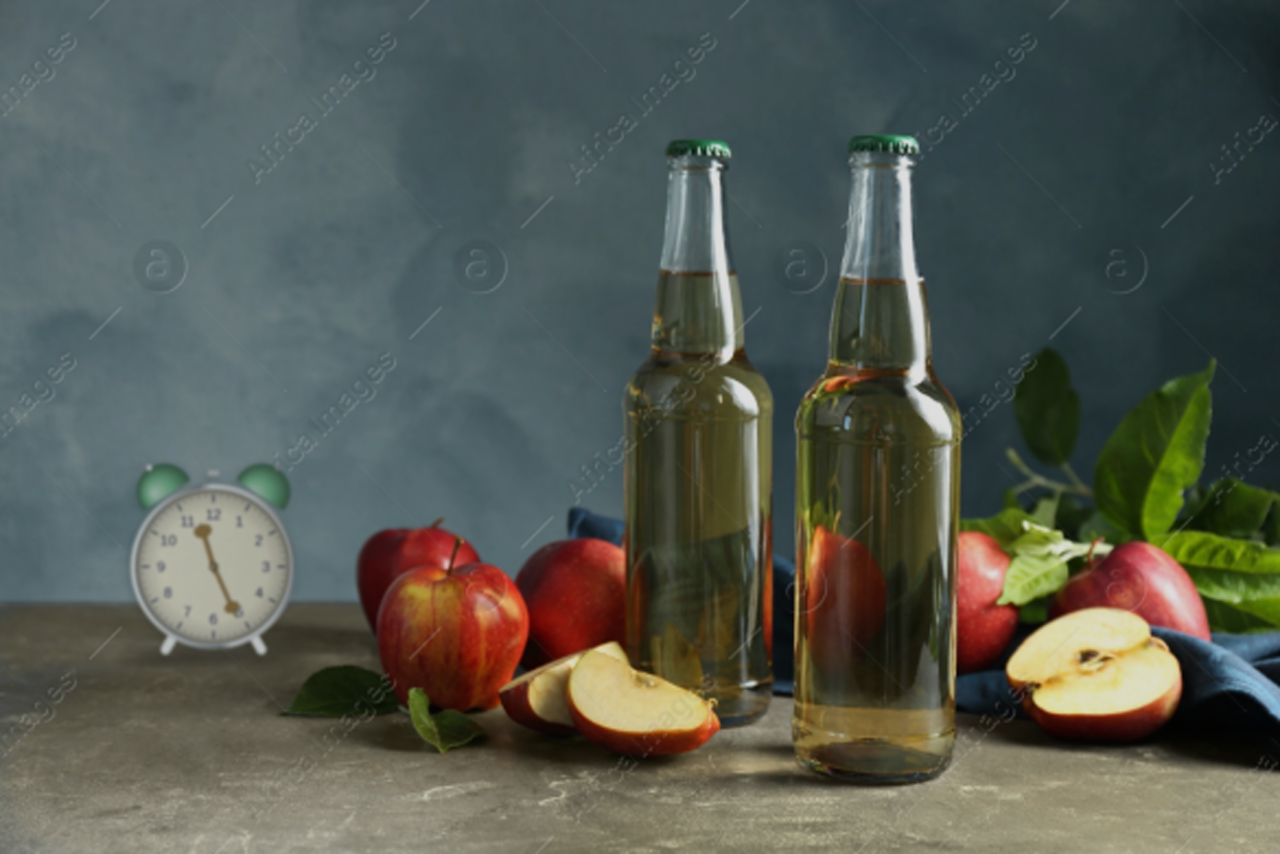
11:26
